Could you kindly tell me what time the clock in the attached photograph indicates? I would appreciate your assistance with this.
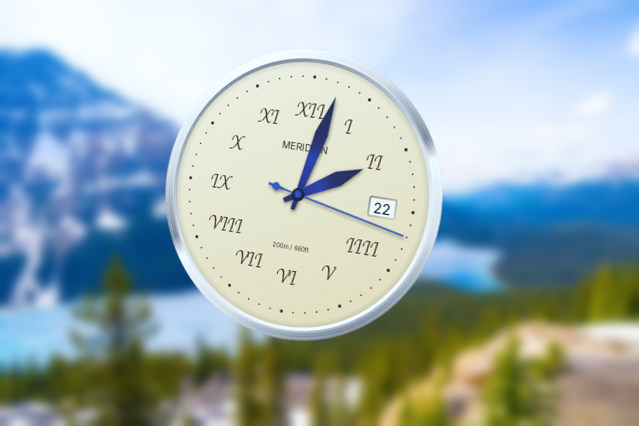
2:02:17
